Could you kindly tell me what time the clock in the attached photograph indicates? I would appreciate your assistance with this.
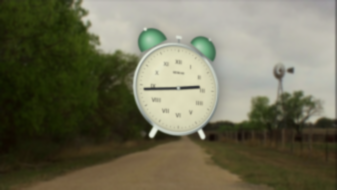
2:44
